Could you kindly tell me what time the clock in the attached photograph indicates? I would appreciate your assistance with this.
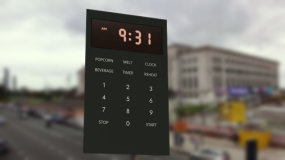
9:31
